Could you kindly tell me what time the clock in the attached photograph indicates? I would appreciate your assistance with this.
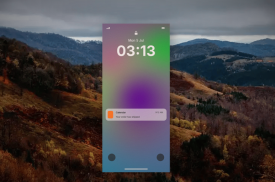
3:13
